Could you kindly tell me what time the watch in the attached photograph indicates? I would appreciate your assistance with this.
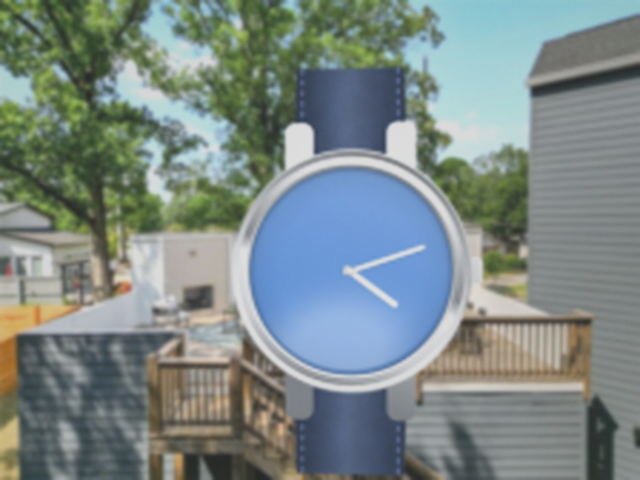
4:12
